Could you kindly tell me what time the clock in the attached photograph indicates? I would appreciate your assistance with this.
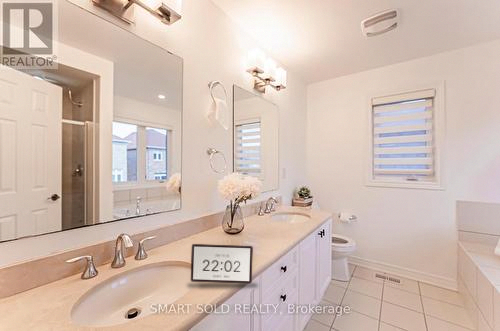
22:02
